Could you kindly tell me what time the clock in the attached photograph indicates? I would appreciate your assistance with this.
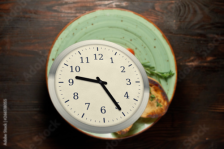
9:25
